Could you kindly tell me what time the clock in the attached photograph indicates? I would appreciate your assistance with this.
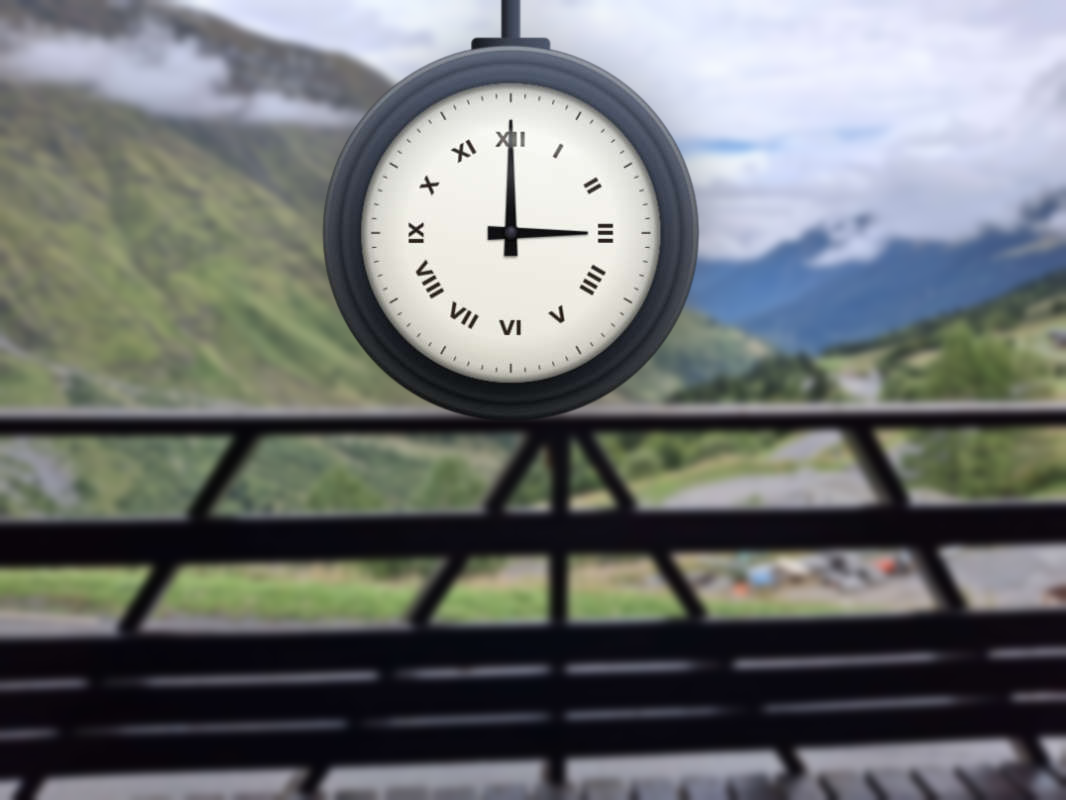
3:00
